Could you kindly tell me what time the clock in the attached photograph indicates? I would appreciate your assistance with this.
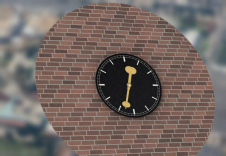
12:33
